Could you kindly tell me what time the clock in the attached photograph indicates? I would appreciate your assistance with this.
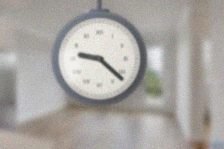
9:22
